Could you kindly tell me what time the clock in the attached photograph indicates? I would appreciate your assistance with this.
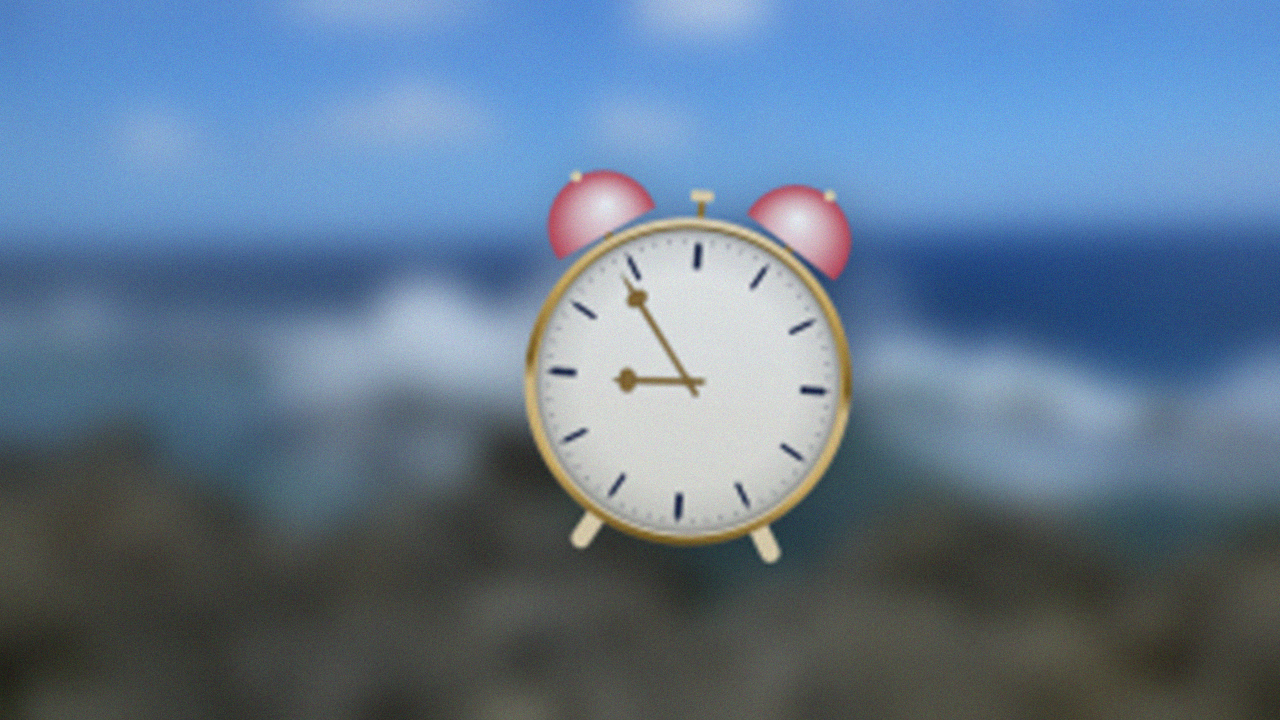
8:54
